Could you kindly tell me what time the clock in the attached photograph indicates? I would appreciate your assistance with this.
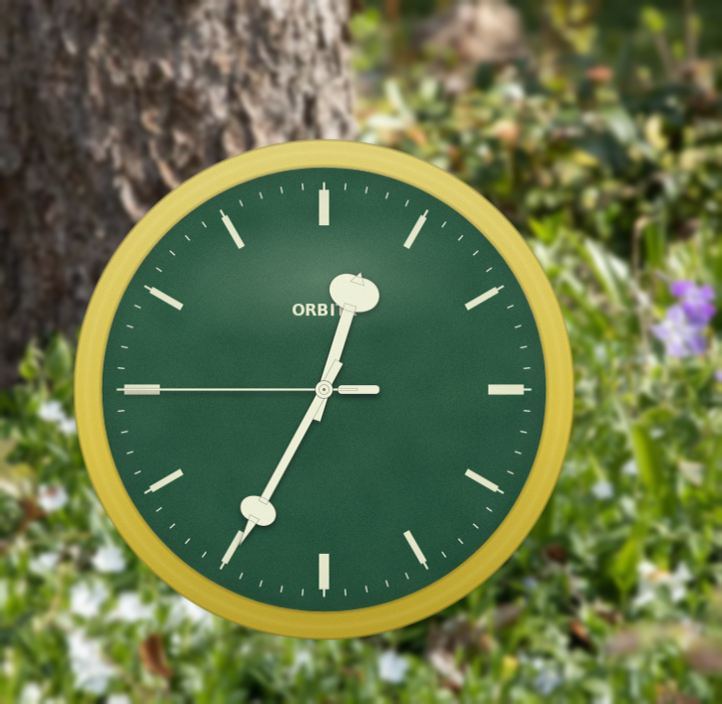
12:34:45
